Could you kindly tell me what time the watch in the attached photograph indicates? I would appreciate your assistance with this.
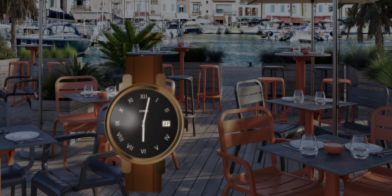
6:02
